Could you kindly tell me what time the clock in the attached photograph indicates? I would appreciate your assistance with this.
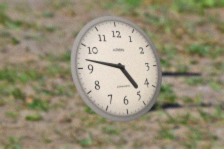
4:47
